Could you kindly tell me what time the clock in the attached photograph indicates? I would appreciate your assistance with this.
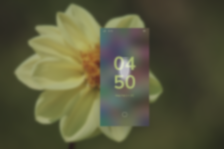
4:50
